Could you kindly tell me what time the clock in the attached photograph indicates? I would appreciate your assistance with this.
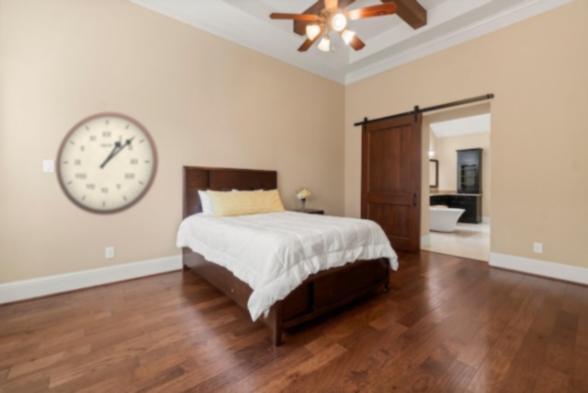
1:08
